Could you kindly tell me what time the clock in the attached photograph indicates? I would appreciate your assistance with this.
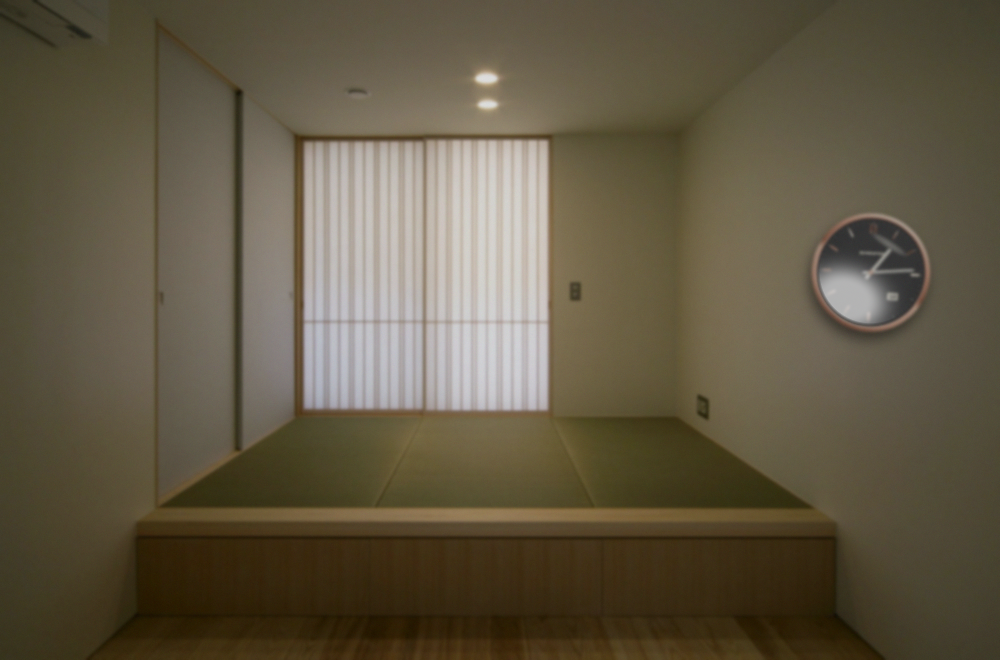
1:14
